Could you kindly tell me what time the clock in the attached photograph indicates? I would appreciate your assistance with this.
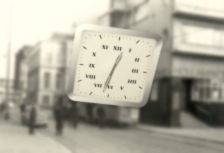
12:32
